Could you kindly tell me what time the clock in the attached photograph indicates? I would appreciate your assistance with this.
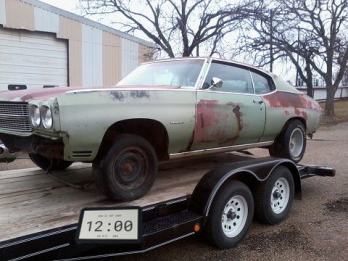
12:00
